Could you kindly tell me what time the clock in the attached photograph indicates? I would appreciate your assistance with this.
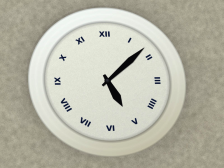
5:08
